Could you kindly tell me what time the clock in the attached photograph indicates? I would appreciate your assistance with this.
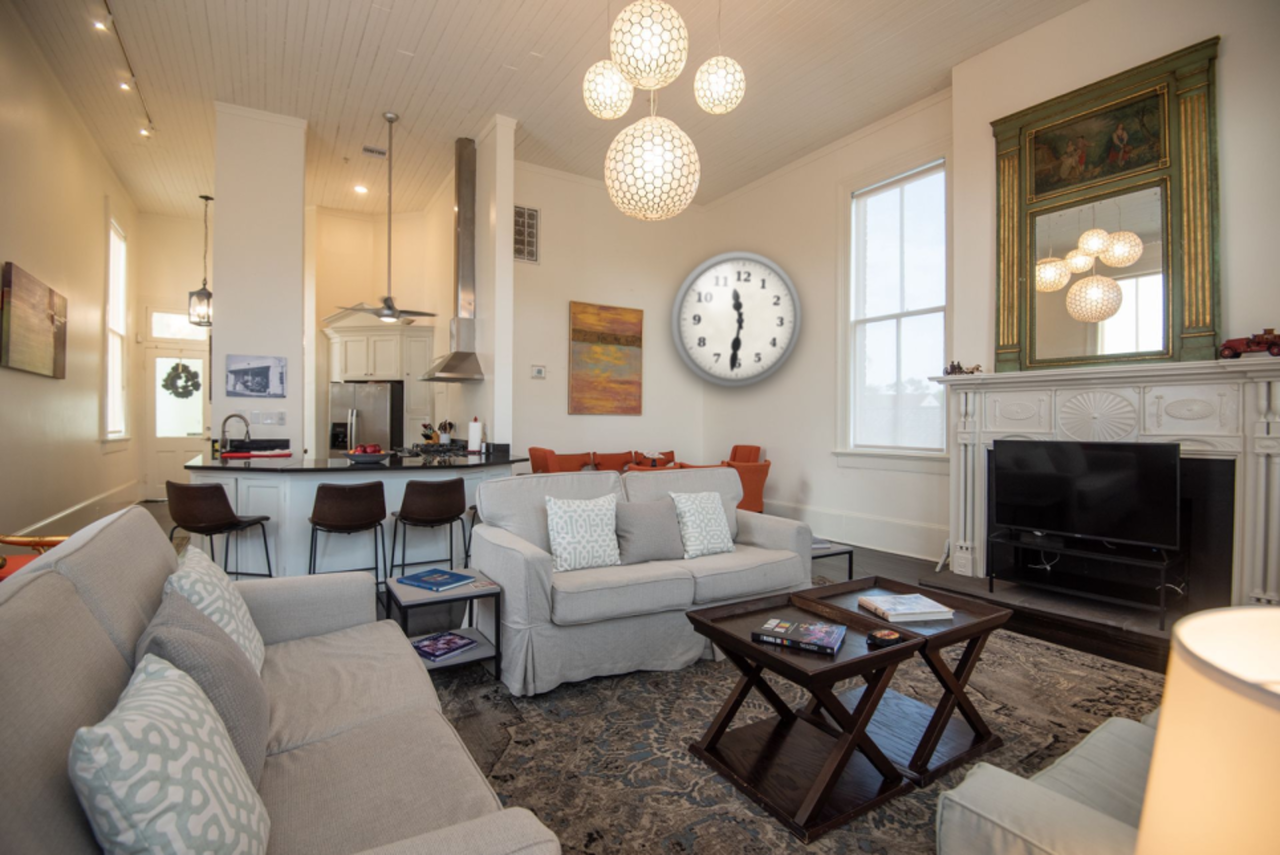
11:31
